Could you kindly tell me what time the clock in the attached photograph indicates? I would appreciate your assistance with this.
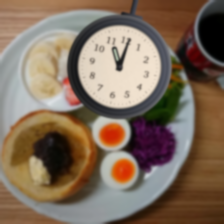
11:01
